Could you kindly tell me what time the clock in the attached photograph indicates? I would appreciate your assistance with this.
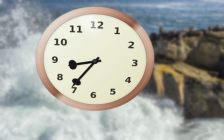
8:36
